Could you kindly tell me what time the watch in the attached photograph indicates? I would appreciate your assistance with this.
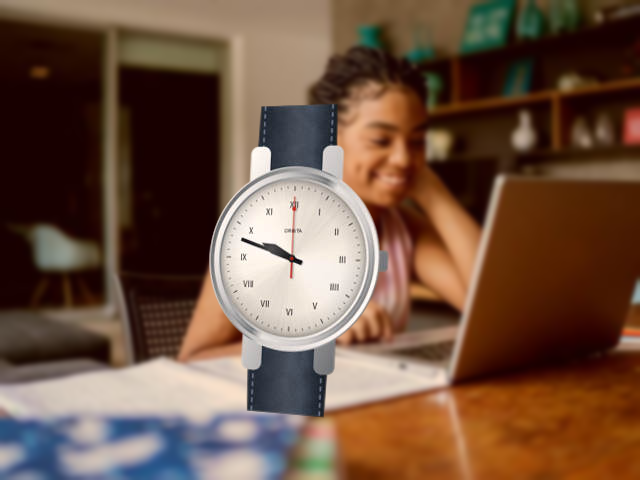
9:48:00
